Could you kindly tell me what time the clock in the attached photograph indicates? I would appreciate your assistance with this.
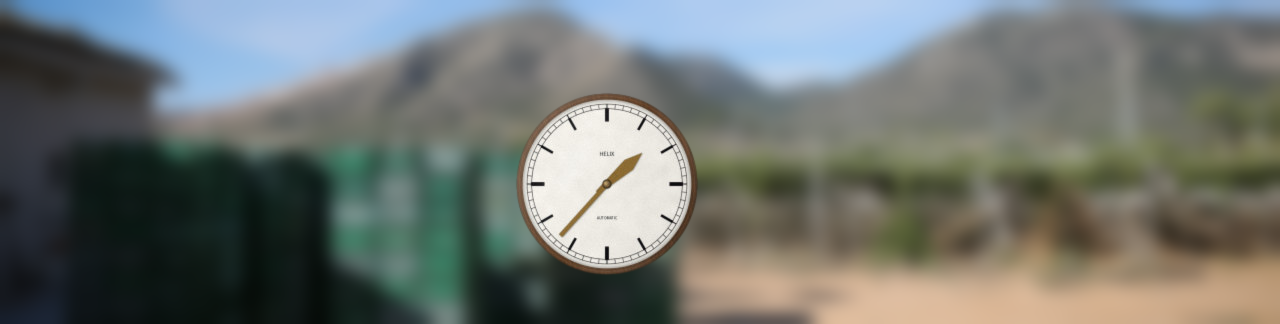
1:37
